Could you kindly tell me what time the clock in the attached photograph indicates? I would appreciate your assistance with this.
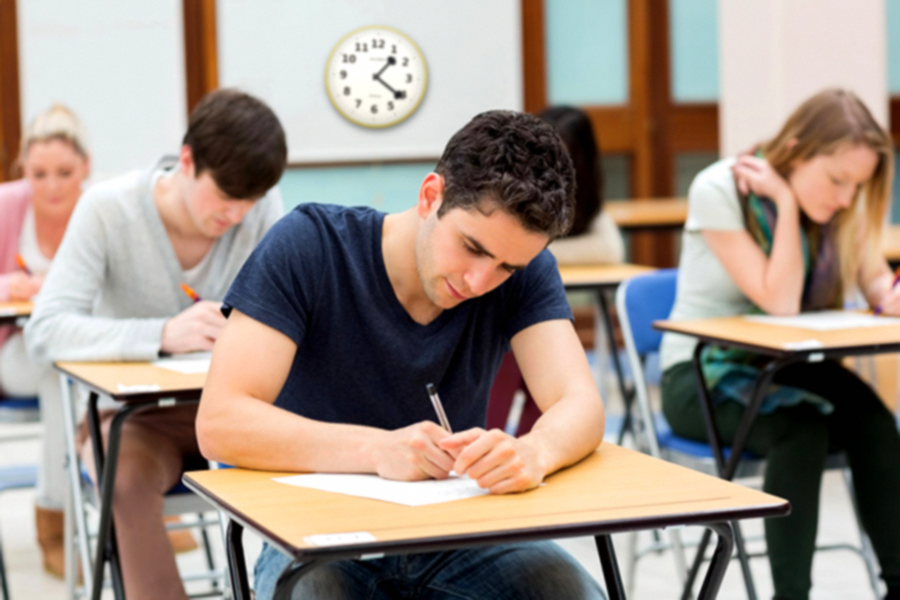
1:21
